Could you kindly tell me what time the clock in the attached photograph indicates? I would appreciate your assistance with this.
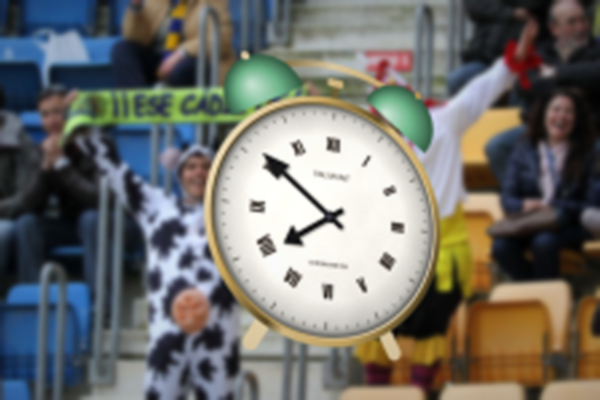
7:51
